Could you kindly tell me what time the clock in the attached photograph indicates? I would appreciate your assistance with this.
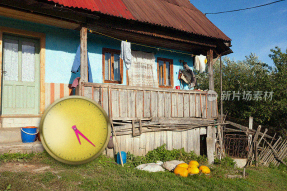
5:22
